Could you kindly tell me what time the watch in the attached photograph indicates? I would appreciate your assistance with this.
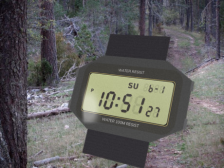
10:51:27
